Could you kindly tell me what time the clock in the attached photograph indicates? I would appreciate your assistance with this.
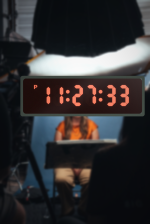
11:27:33
